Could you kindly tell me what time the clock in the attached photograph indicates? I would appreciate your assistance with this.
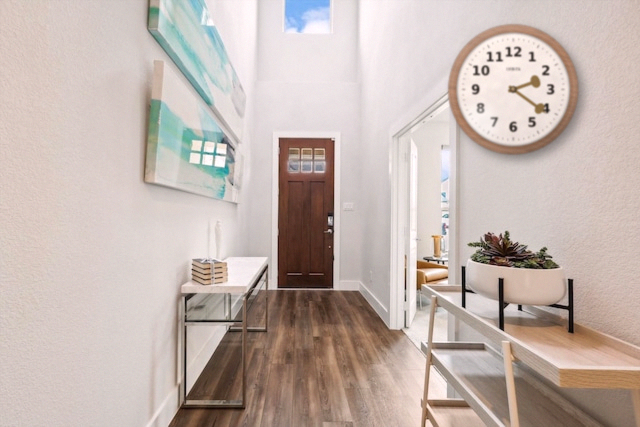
2:21
